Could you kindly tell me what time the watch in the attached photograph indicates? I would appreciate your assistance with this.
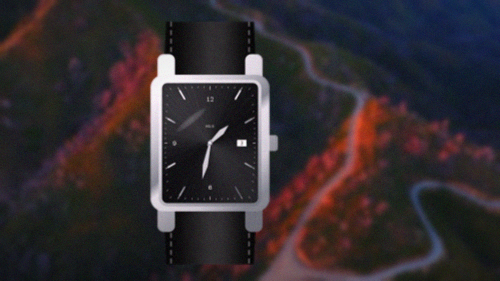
1:32
